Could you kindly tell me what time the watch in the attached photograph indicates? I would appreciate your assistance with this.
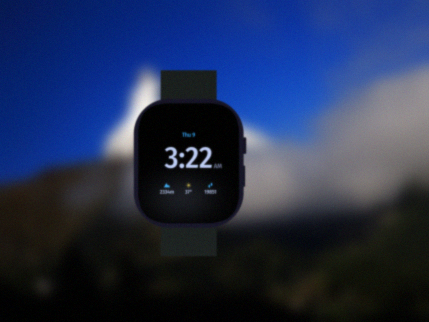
3:22
